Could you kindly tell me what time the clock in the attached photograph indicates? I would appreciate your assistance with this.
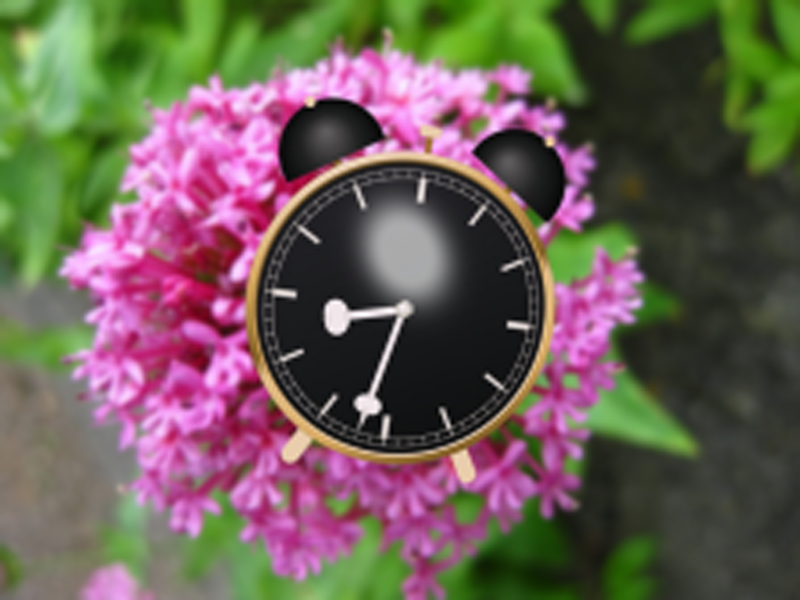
8:32
